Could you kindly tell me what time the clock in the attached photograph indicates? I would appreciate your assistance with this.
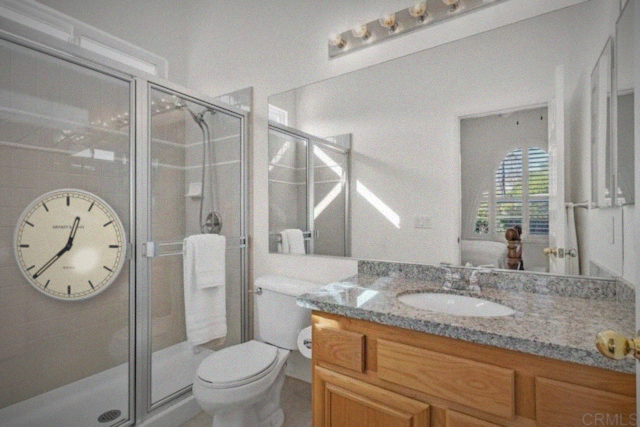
12:38
